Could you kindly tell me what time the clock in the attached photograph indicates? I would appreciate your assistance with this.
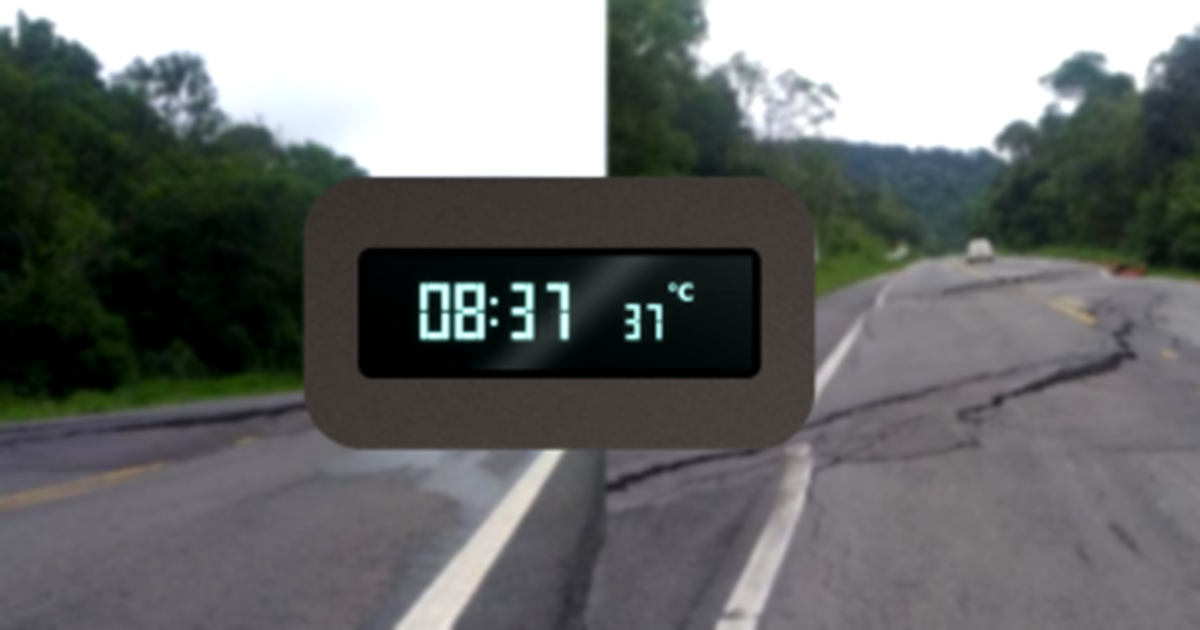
8:37
